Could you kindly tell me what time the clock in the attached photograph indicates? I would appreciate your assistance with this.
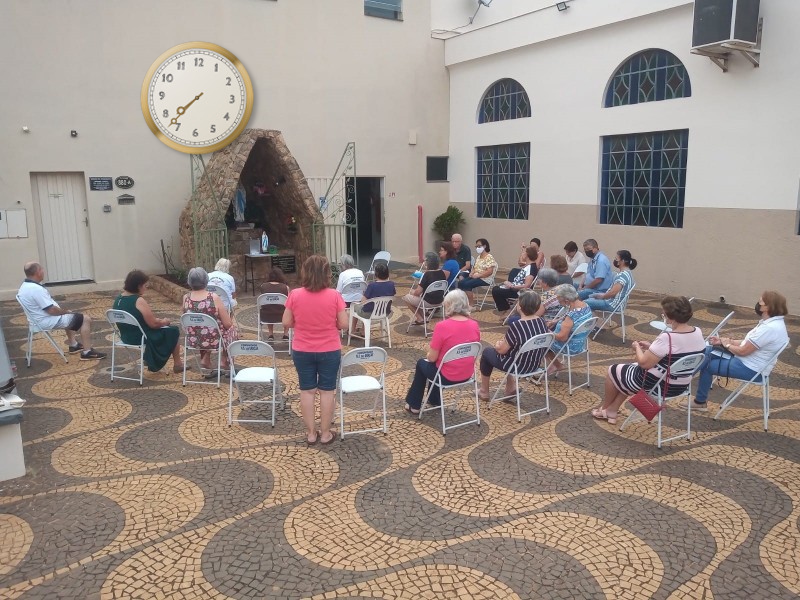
7:37
